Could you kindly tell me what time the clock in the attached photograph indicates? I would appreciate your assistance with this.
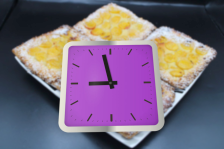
8:58
